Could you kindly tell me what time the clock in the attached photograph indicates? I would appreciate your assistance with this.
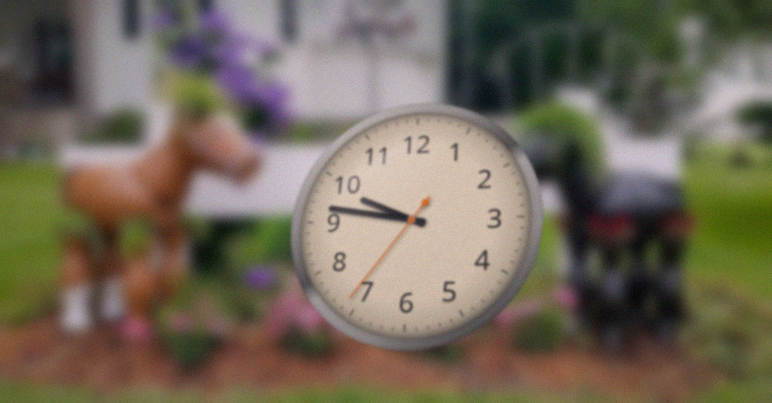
9:46:36
